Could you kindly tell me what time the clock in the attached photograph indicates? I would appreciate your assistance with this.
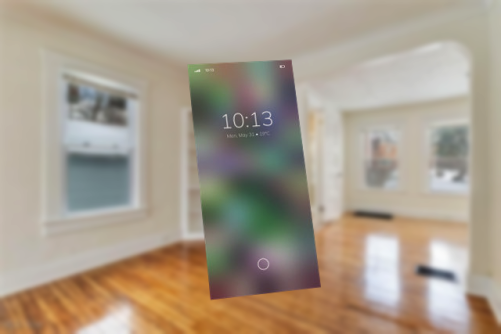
10:13
